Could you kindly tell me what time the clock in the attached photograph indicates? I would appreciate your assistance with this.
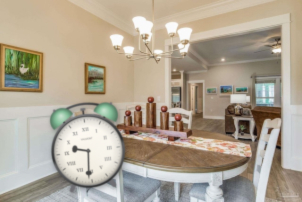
9:31
